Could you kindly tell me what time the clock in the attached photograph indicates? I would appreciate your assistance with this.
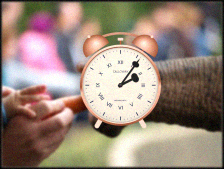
2:06
